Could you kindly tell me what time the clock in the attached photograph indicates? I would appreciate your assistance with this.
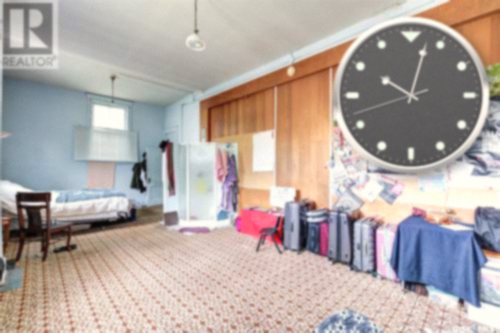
10:02:42
